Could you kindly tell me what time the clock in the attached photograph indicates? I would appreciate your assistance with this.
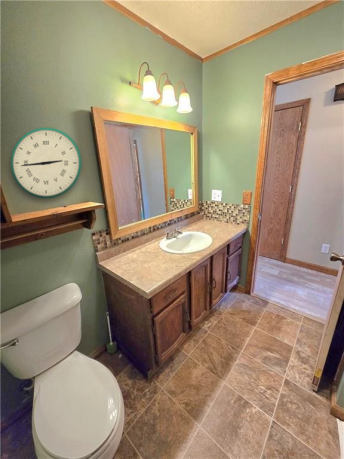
2:44
